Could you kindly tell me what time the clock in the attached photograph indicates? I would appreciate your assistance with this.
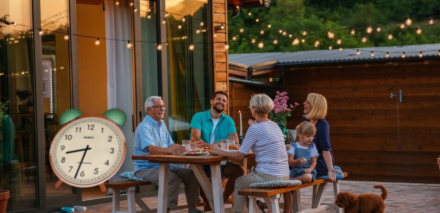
8:32
